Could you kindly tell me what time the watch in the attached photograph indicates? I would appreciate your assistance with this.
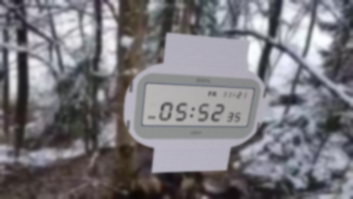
5:52
